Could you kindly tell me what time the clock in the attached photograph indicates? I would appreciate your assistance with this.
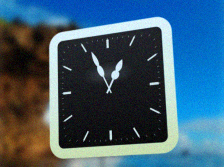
12:56
